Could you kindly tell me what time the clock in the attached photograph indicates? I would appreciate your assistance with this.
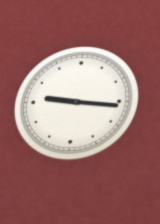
9:16
